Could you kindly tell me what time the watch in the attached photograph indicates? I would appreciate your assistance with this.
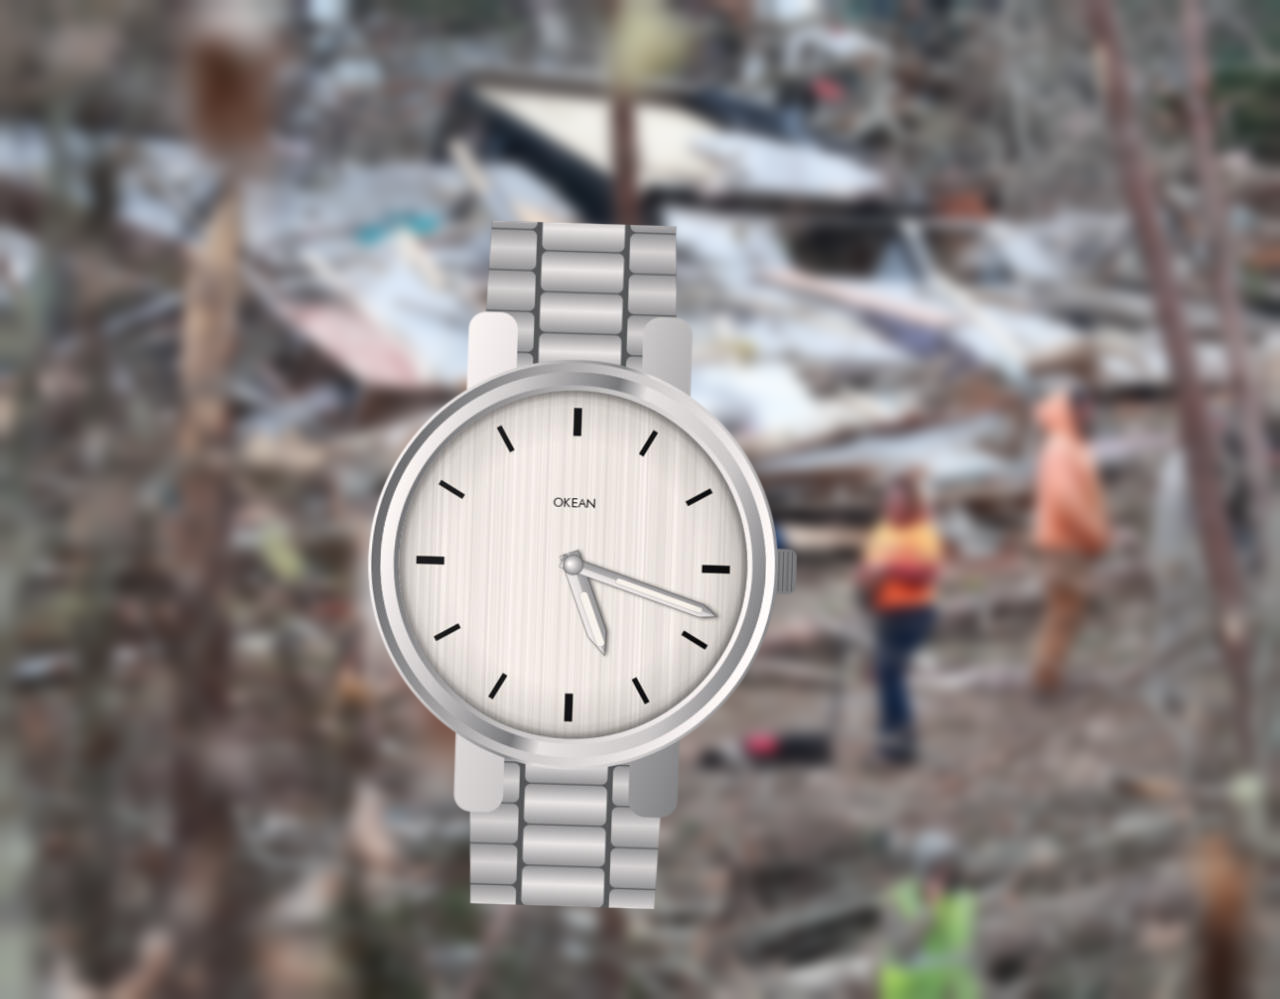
5:18
